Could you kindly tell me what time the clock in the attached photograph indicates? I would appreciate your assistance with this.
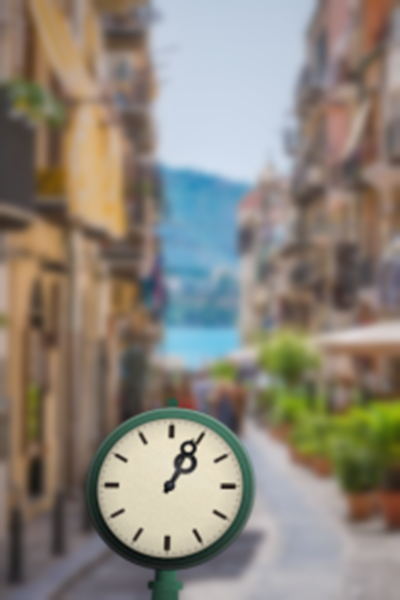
1:04
